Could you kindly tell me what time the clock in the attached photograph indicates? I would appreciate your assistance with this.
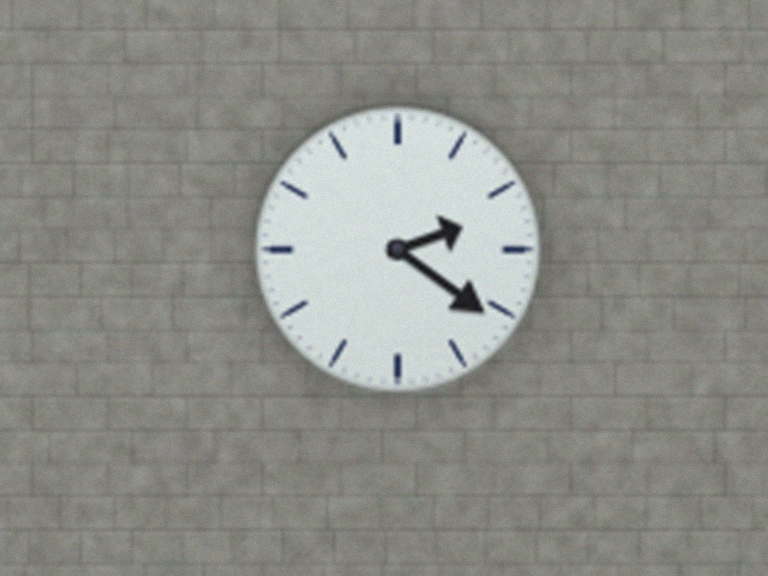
2:21
